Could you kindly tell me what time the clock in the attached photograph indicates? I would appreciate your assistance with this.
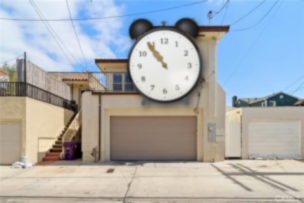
10:54
